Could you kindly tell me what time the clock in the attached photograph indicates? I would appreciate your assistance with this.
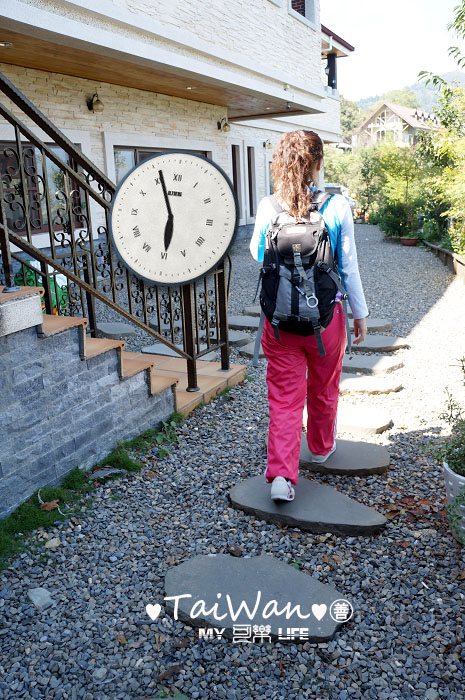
5:56
